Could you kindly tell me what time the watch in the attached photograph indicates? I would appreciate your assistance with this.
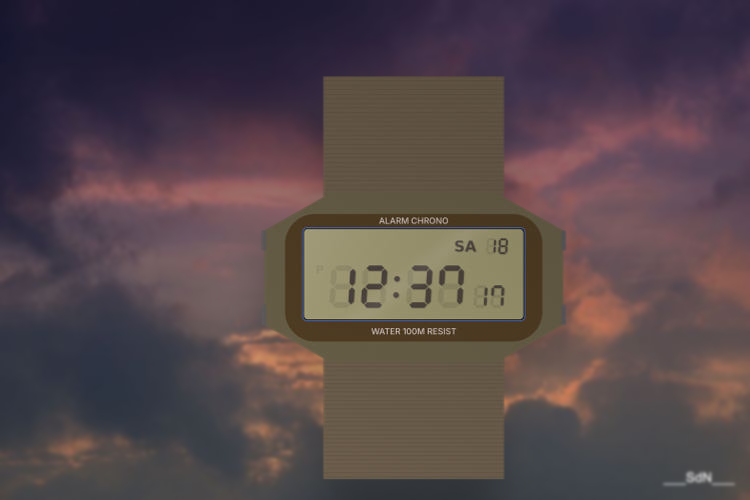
12:37:17
